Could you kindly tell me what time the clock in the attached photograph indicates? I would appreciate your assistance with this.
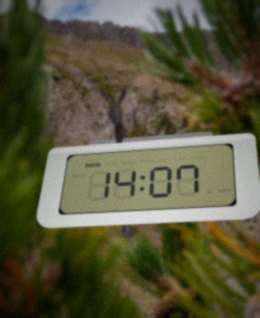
14:07
